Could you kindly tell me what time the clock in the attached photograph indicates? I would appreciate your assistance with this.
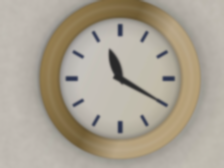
11:20
